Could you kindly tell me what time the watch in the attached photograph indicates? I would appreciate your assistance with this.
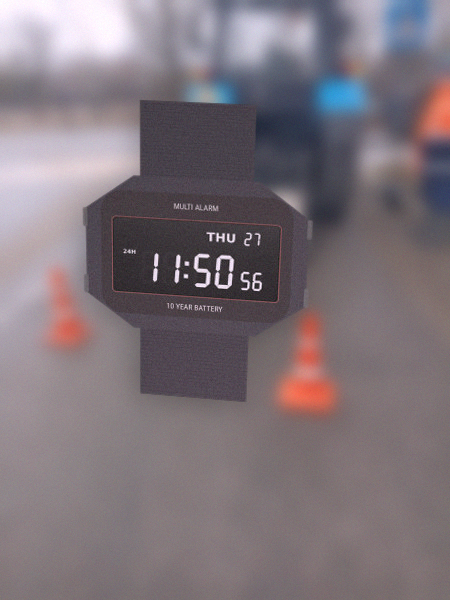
11:50:56
